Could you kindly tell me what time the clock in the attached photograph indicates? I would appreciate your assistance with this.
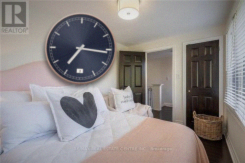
7:16
